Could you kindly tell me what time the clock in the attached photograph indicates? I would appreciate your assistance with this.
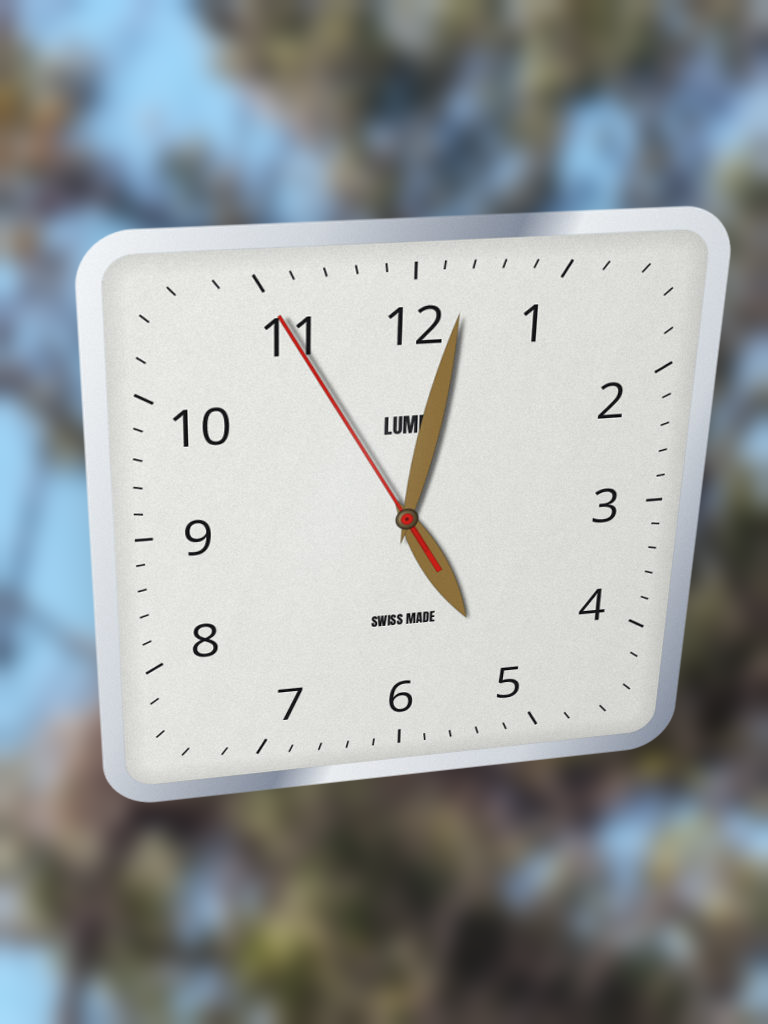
5:01:55
